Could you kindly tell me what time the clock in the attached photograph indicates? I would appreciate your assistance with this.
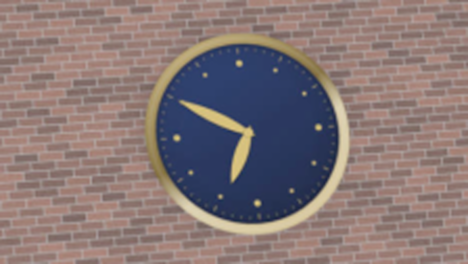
6:50
